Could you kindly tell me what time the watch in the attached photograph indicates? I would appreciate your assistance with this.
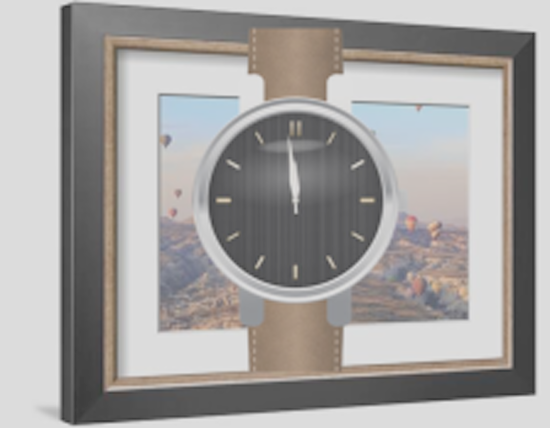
11:59
